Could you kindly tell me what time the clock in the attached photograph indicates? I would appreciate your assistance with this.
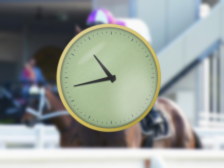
10:43
